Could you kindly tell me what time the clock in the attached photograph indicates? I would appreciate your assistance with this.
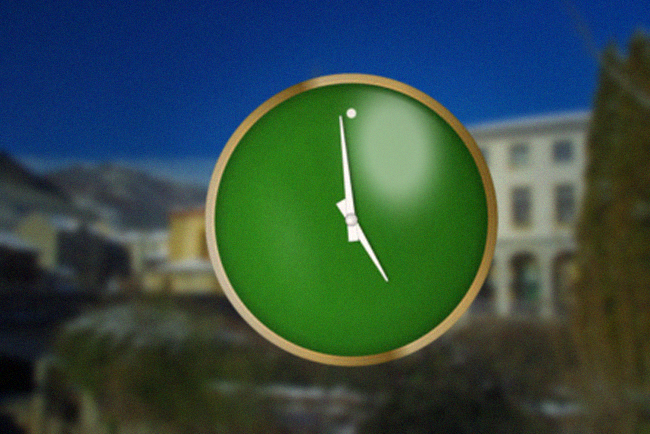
4:59
